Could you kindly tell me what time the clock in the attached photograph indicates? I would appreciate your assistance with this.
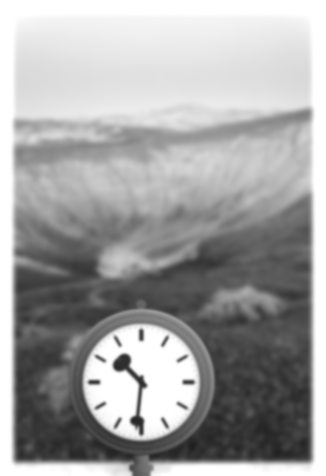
10:31
